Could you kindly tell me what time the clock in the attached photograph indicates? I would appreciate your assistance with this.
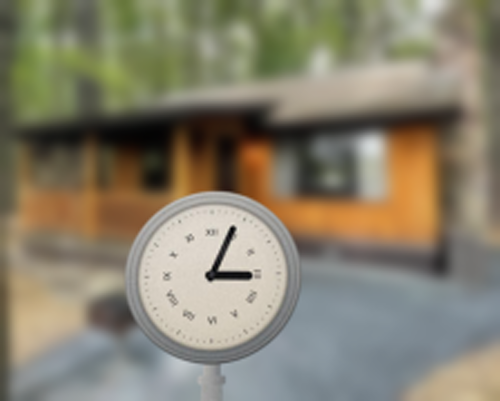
3:04
